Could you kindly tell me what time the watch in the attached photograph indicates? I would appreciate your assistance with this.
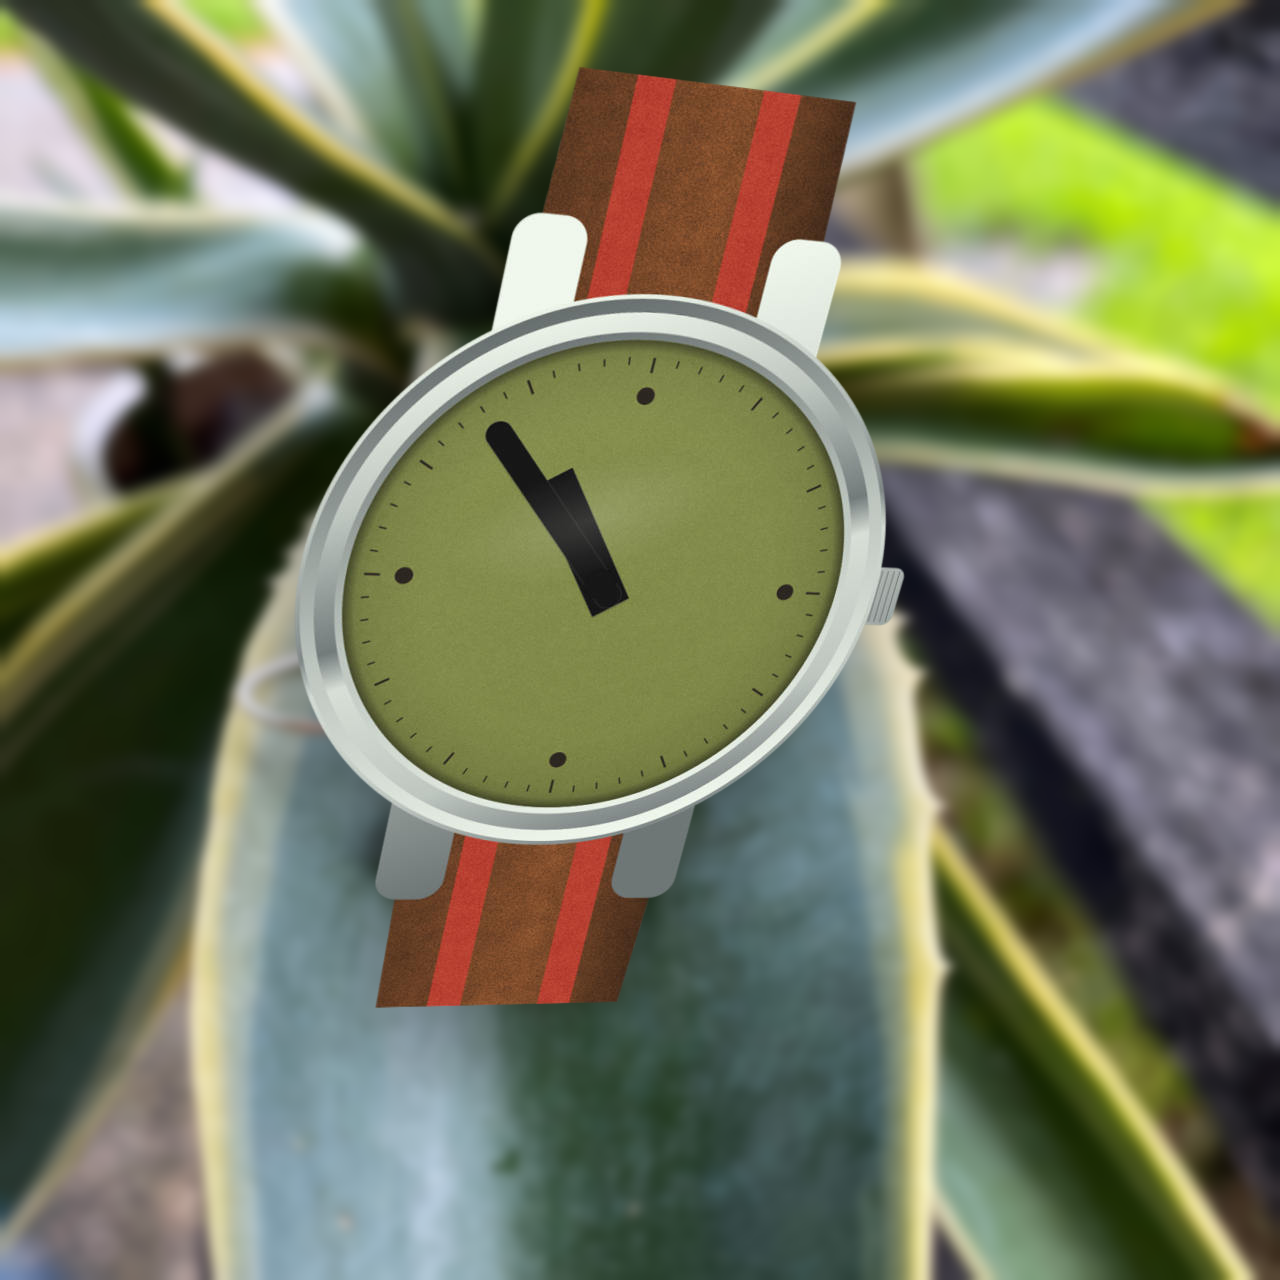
10:53
